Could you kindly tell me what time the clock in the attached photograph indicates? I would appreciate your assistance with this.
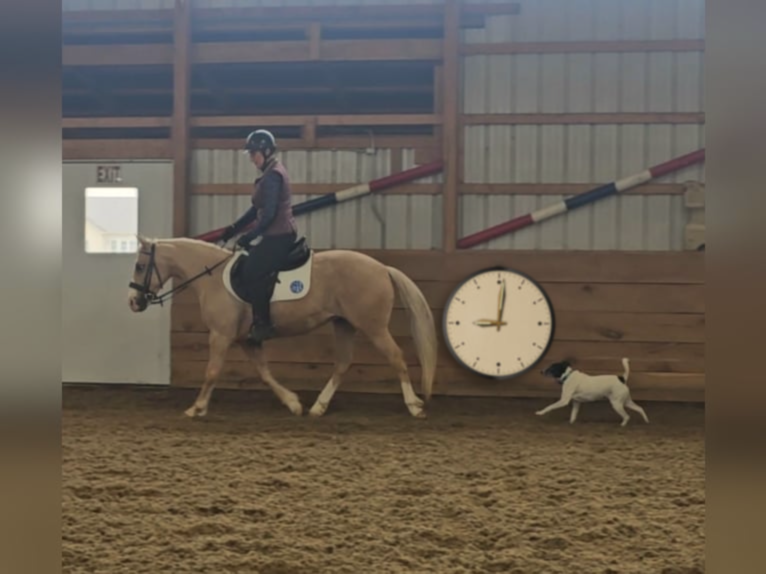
9:01
